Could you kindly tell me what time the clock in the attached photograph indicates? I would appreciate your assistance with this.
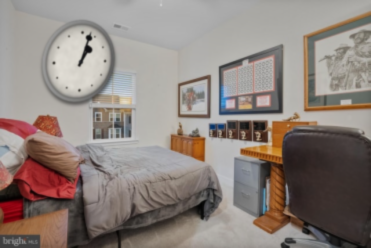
1:03
